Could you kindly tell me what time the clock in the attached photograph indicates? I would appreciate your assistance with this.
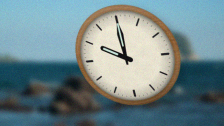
10:00
